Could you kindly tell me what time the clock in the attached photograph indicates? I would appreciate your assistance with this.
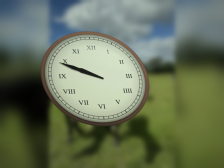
9:49
